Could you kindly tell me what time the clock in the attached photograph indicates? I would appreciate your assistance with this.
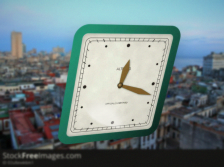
12:18
